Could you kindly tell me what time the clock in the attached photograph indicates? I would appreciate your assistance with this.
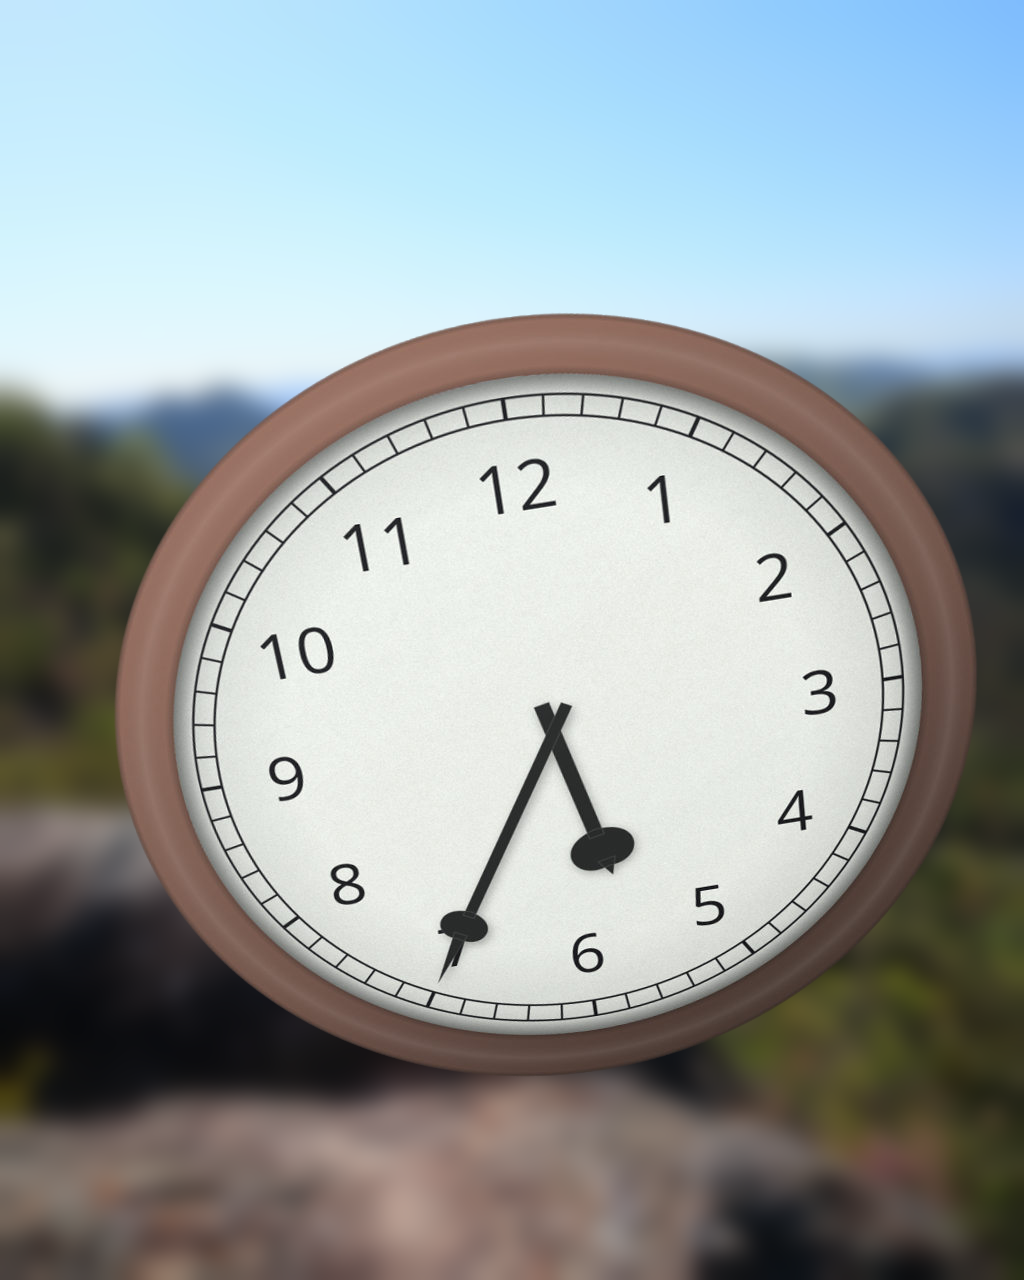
5:35
